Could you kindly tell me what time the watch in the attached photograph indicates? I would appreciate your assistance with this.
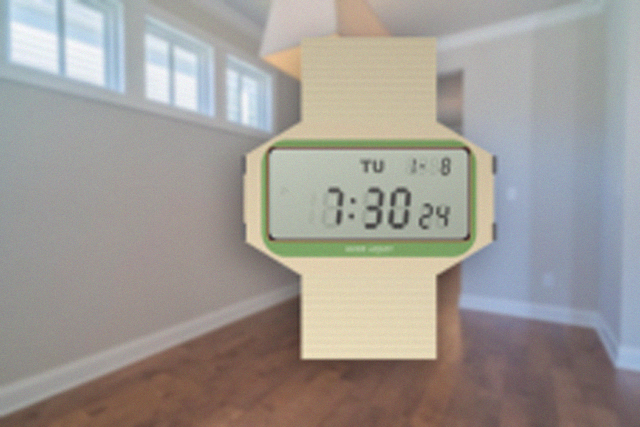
7:30:24
